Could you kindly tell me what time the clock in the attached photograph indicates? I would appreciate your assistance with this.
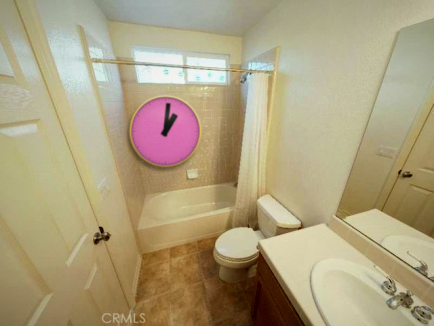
1:01
